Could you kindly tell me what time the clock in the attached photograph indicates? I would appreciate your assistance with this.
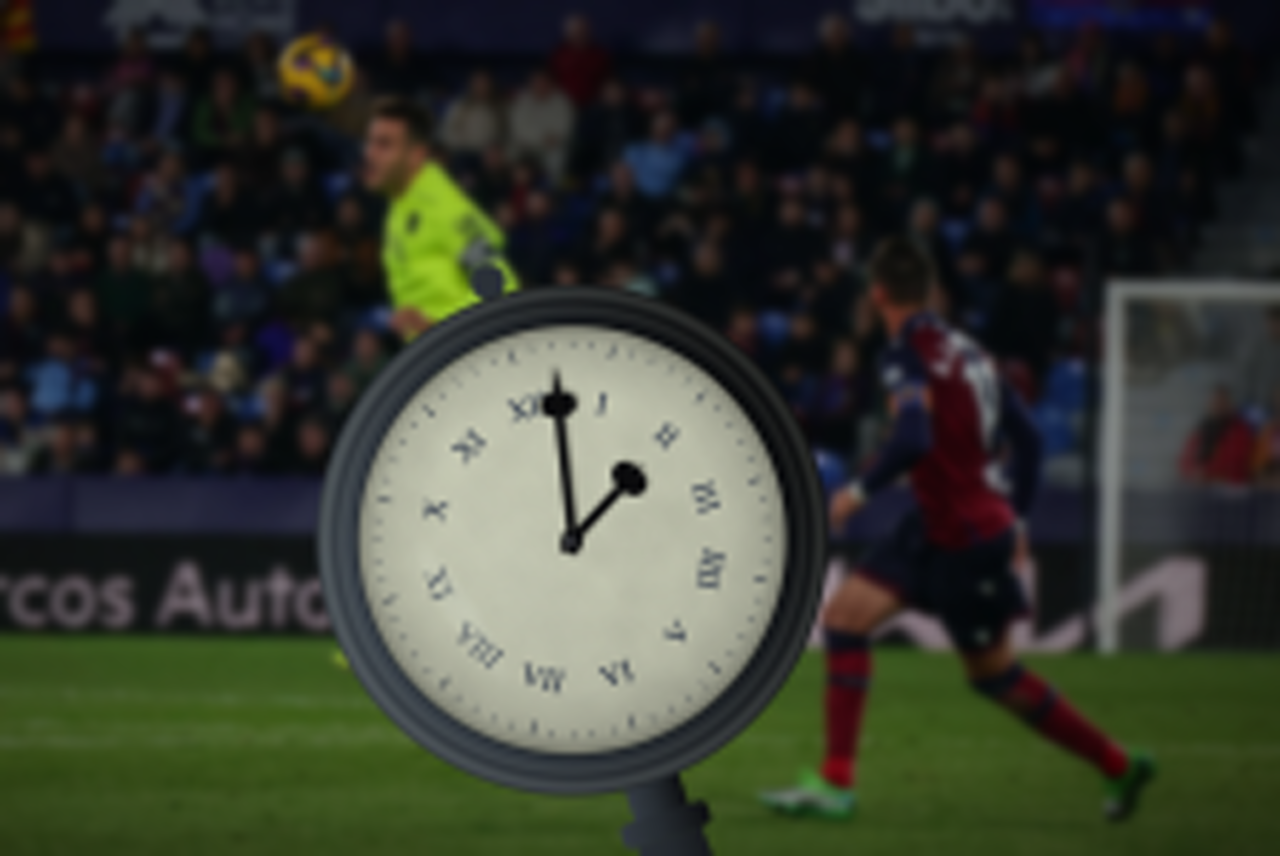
2:02
